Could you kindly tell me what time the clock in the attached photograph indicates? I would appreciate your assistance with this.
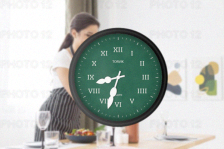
8:33
